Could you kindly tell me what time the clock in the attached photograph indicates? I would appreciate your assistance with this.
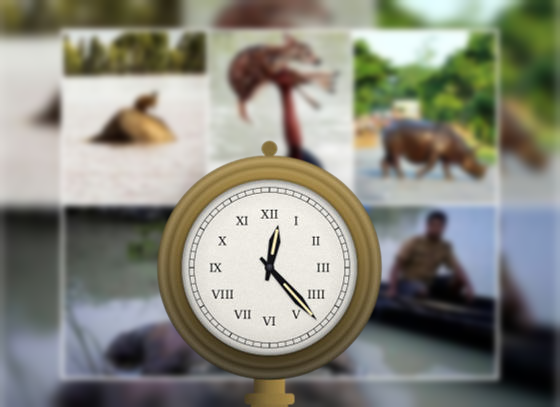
12:23
